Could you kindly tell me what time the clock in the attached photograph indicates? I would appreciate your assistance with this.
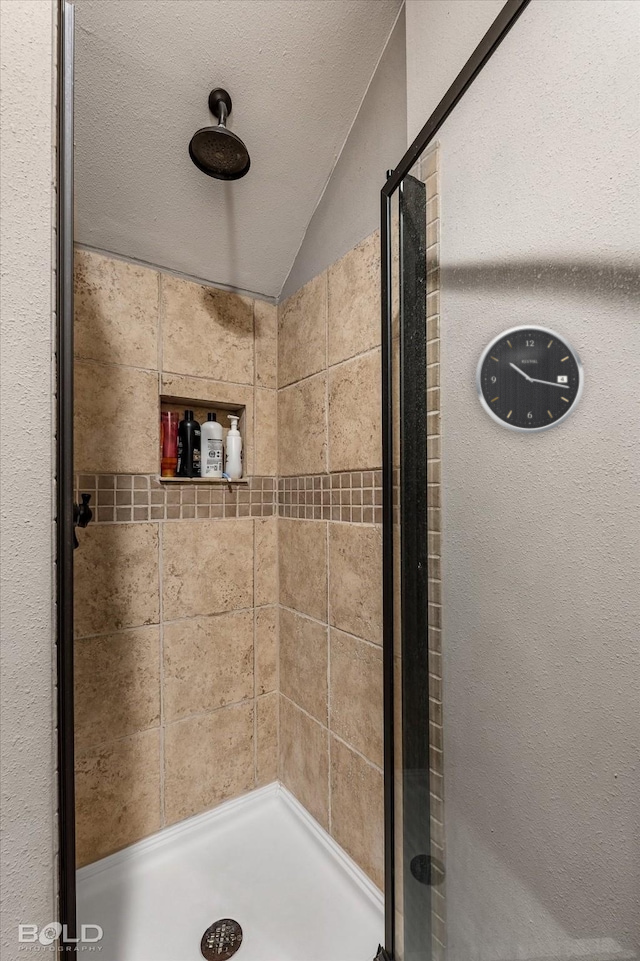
10:17
